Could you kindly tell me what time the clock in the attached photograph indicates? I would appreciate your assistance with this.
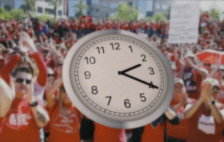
2:20
